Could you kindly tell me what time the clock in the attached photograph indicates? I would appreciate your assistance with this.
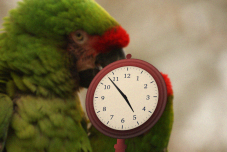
4:53
